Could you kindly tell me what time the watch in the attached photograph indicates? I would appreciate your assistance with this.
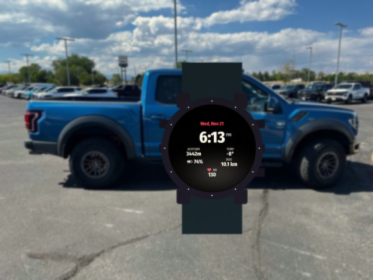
6:13
